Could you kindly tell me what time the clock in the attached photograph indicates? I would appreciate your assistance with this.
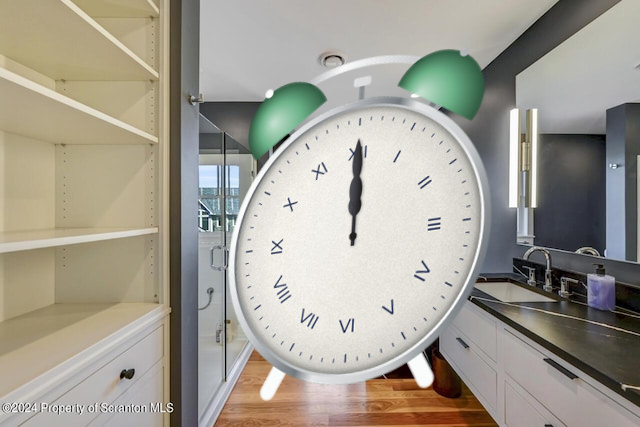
12:00
